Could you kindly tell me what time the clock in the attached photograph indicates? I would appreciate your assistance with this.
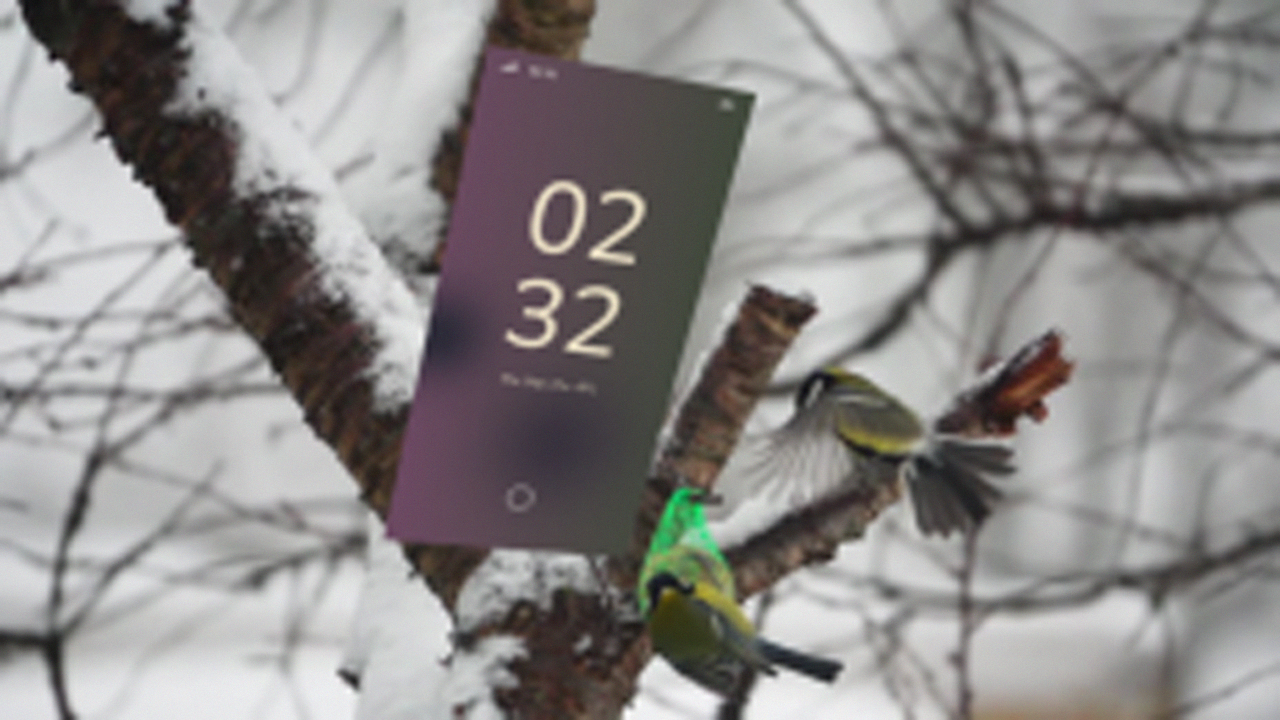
2:32
